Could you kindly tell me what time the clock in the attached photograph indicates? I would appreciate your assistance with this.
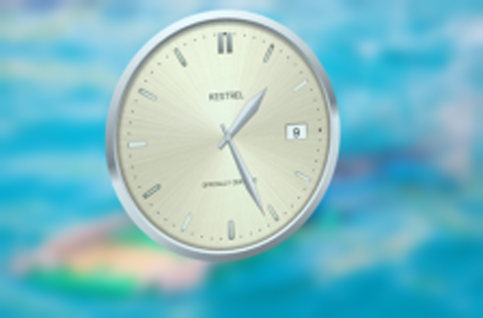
1:26
